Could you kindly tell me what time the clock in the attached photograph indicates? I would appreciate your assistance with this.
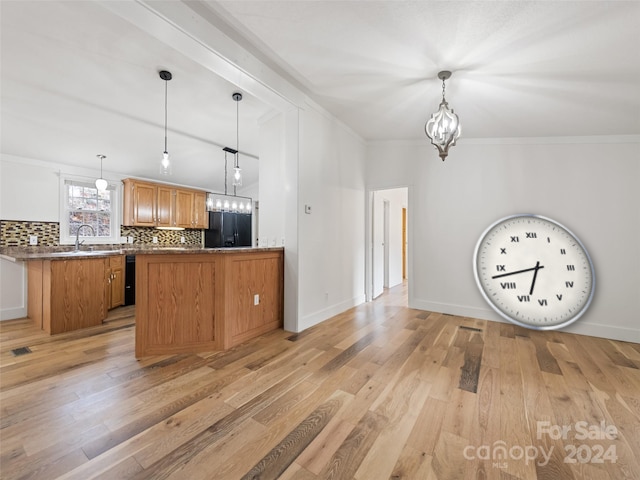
6:43
